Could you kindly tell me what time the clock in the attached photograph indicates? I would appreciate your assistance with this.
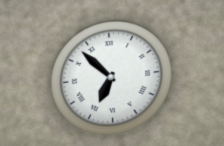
6:53
